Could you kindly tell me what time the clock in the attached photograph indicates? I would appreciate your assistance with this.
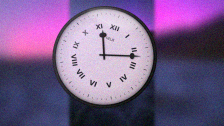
11:12
